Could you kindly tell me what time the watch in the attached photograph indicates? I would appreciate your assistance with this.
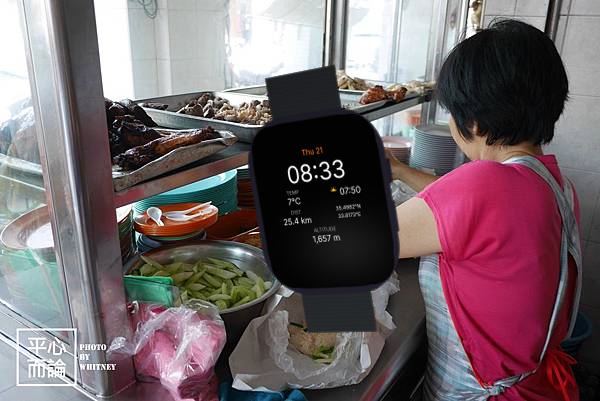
8:33
